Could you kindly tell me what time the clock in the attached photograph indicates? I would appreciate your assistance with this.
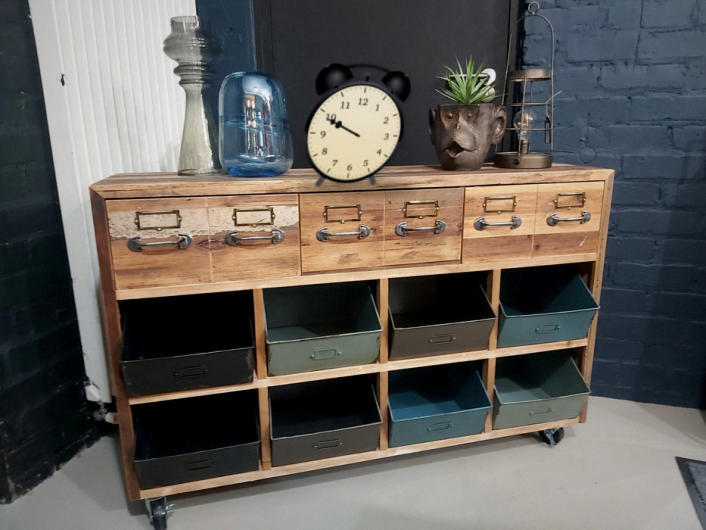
9:49
